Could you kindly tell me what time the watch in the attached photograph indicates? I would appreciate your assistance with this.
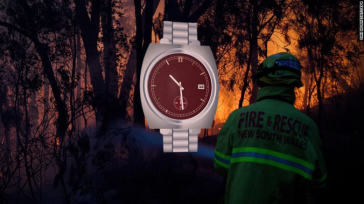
10:29
